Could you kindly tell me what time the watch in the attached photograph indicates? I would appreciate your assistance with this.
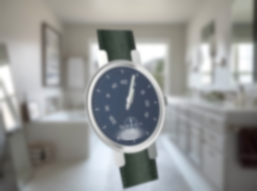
1:04
